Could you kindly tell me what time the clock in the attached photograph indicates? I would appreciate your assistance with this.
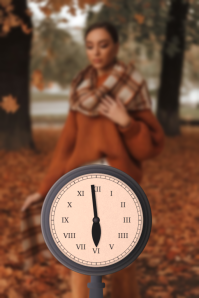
5:59
